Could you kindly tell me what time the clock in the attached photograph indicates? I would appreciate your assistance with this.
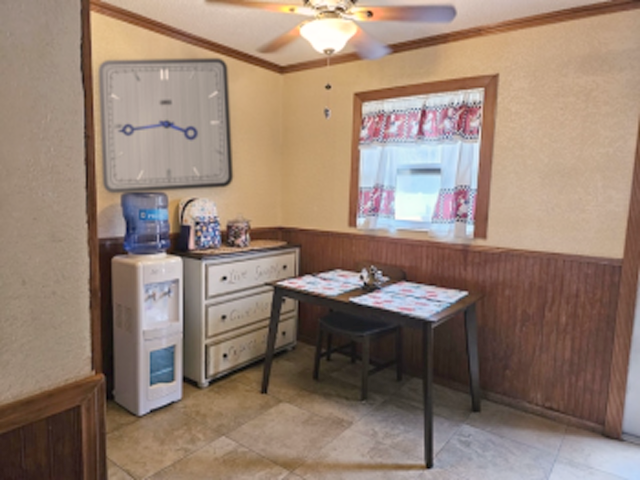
3:44
